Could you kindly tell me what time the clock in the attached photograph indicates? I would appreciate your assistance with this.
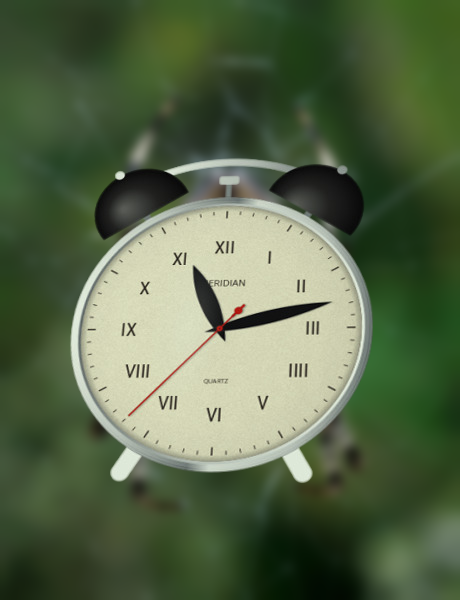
11:12:37
